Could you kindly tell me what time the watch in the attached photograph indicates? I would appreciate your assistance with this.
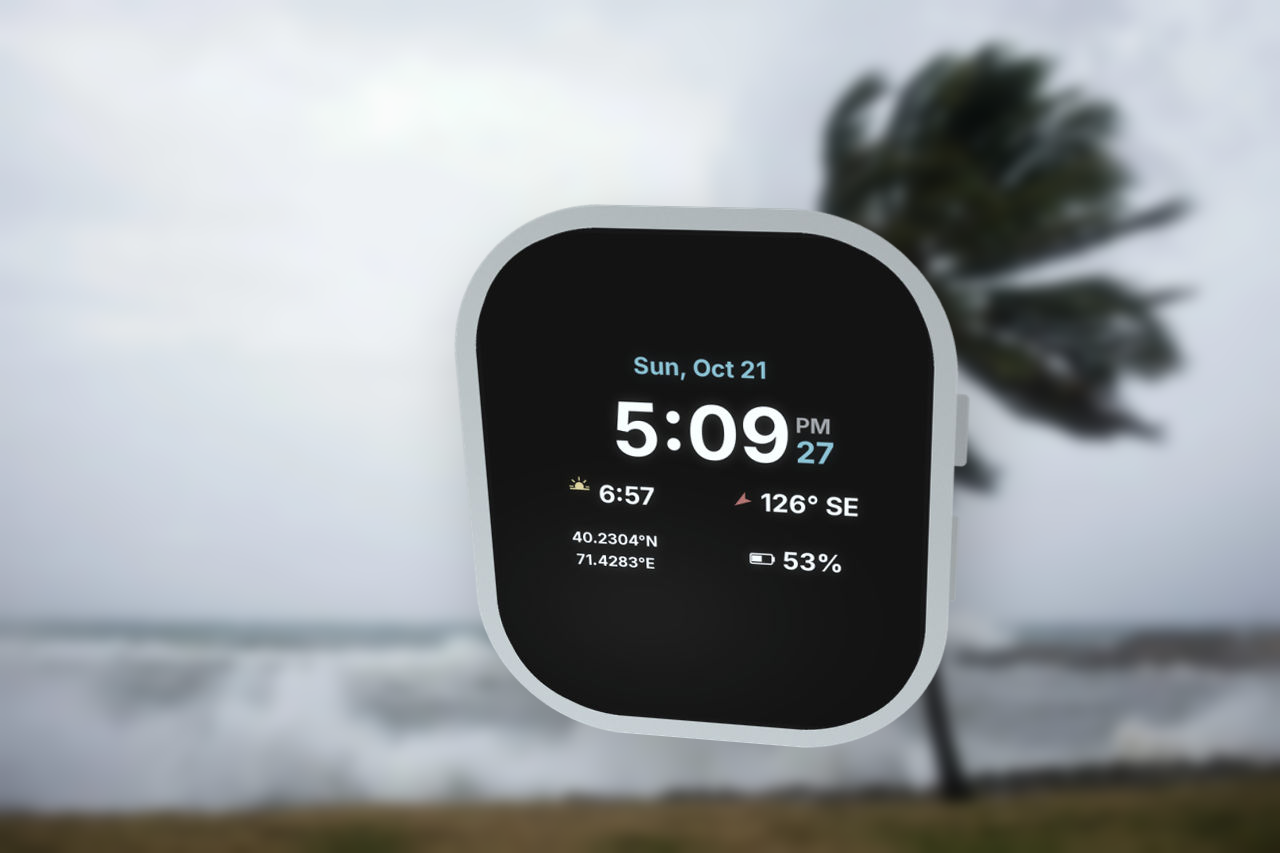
5:09:27
